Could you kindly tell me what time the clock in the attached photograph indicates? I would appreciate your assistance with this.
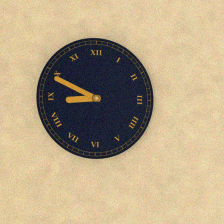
8:49
